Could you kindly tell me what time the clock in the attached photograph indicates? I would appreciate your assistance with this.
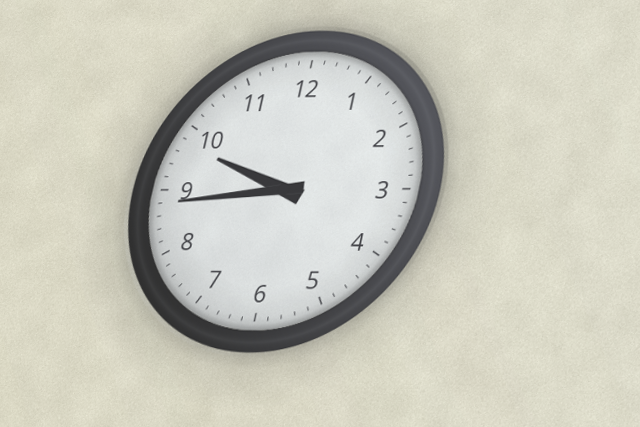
9:44
